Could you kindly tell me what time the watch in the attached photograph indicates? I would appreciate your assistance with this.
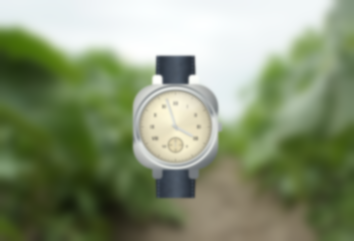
3:57
